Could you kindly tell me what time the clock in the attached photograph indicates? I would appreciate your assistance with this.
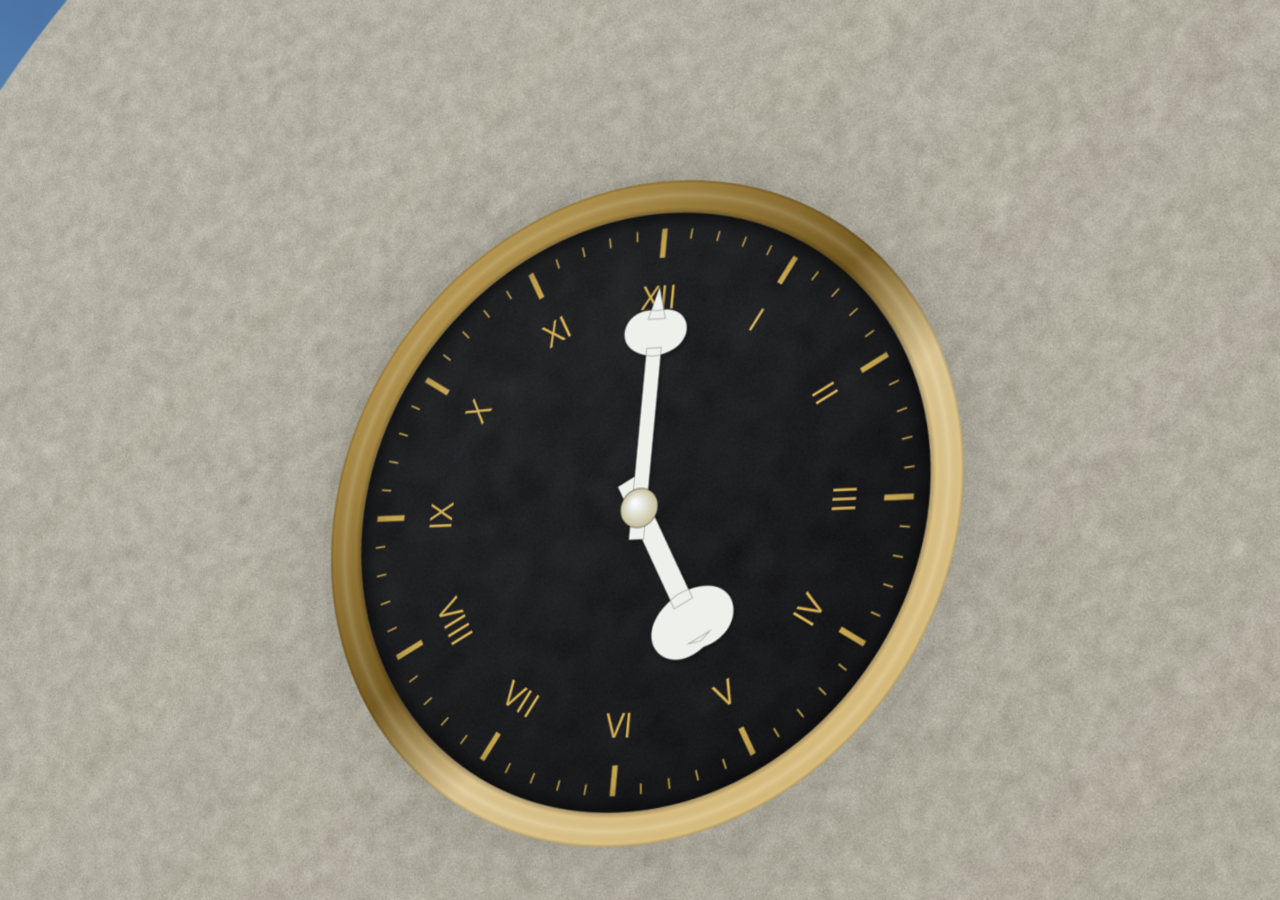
5:00
